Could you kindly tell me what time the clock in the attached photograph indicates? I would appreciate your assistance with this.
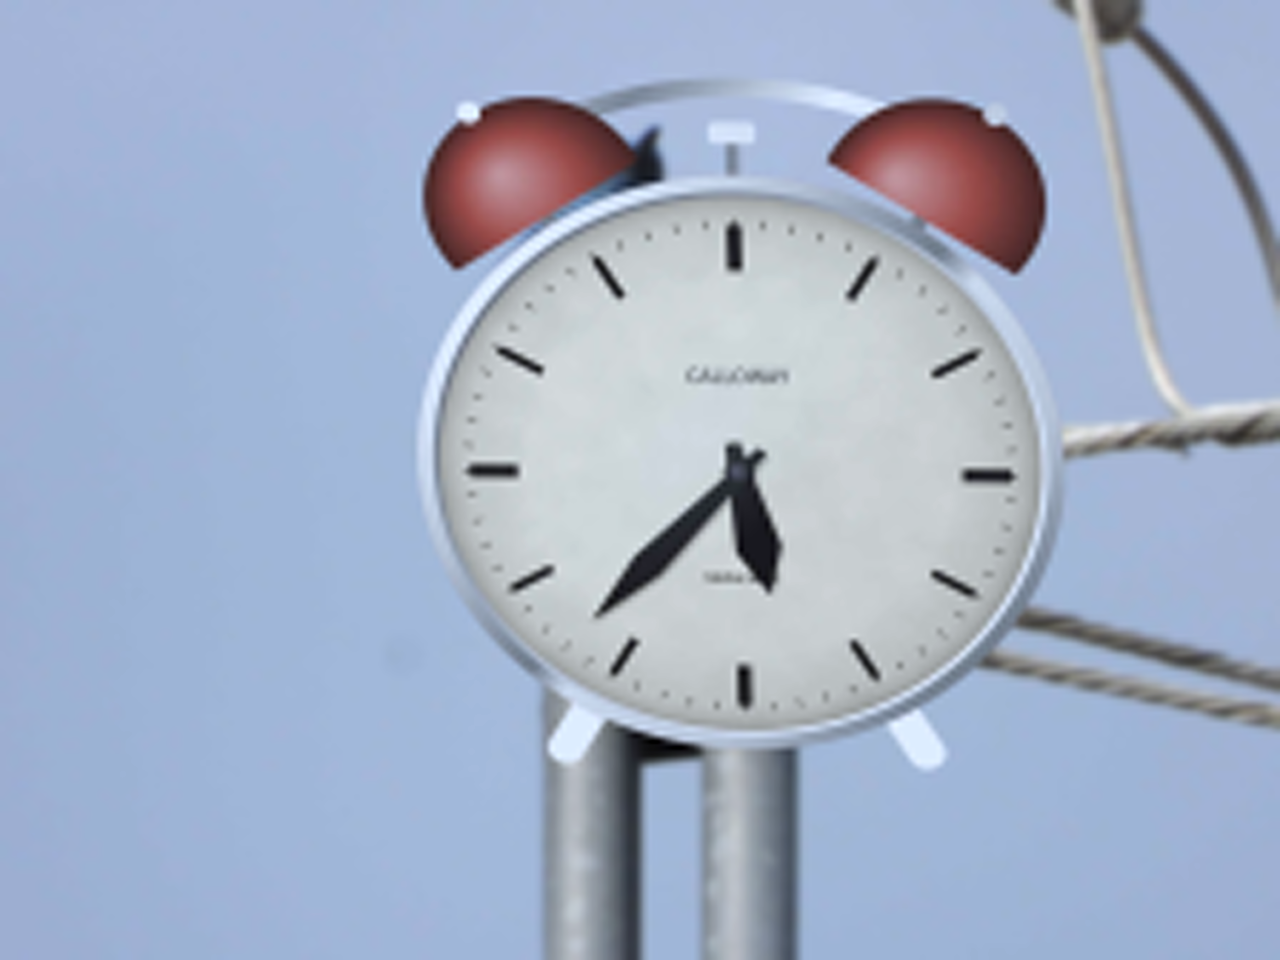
5:37
